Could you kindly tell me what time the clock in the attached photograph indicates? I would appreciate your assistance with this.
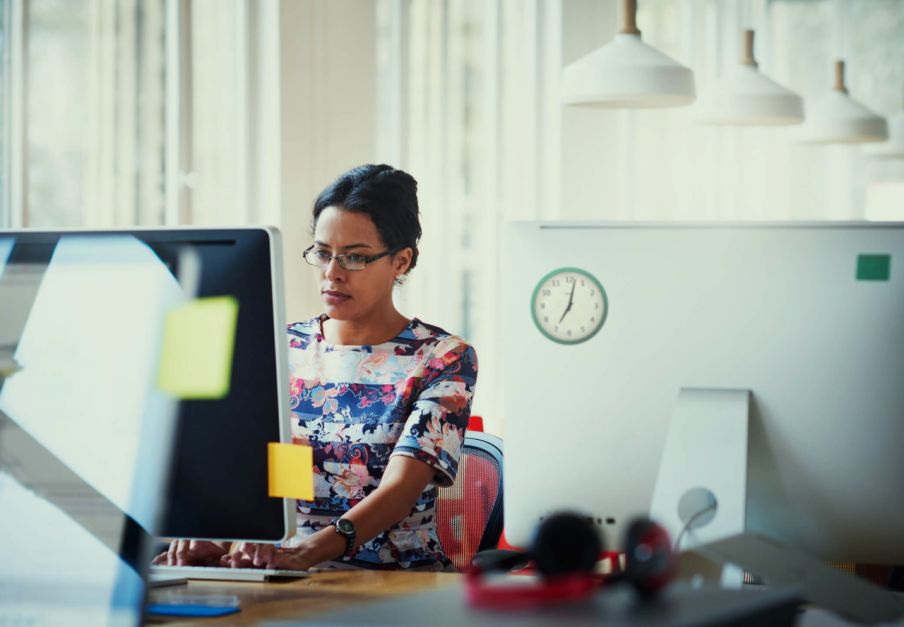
7:02
